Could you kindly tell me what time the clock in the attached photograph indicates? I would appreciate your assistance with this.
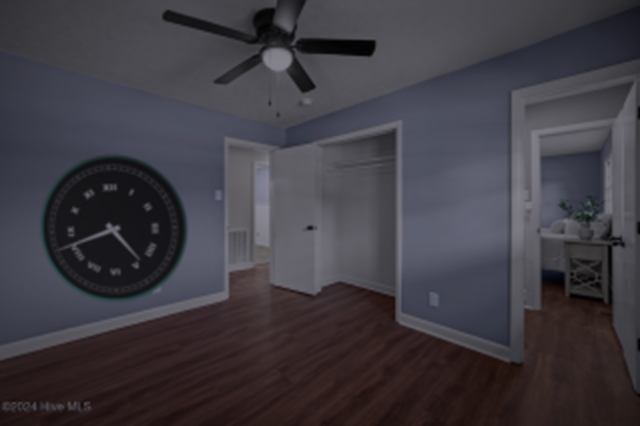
4:42
